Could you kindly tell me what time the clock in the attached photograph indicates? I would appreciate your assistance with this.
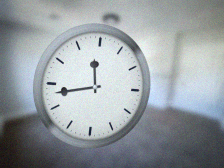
11:43
